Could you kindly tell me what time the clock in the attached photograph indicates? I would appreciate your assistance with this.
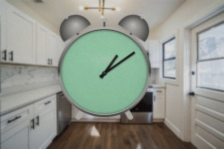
1:09
